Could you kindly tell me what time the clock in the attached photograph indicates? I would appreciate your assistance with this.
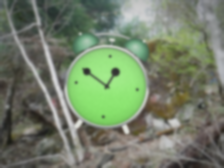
12:50
